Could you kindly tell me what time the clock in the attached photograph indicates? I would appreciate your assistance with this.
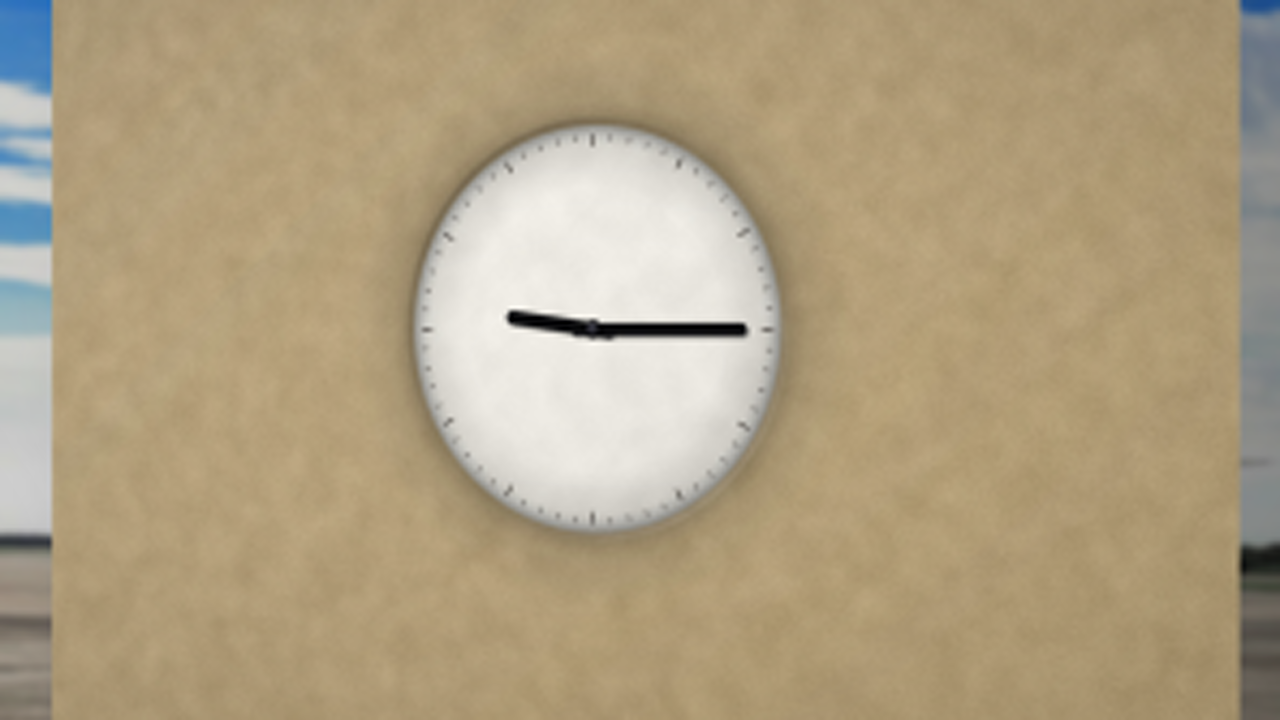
9:15
